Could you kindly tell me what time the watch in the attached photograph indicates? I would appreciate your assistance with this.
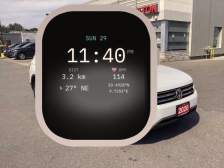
11:40
